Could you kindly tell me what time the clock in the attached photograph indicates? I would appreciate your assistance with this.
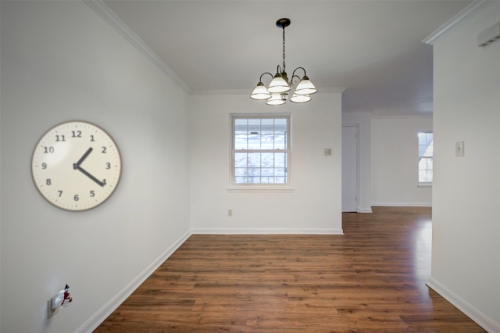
1:21
